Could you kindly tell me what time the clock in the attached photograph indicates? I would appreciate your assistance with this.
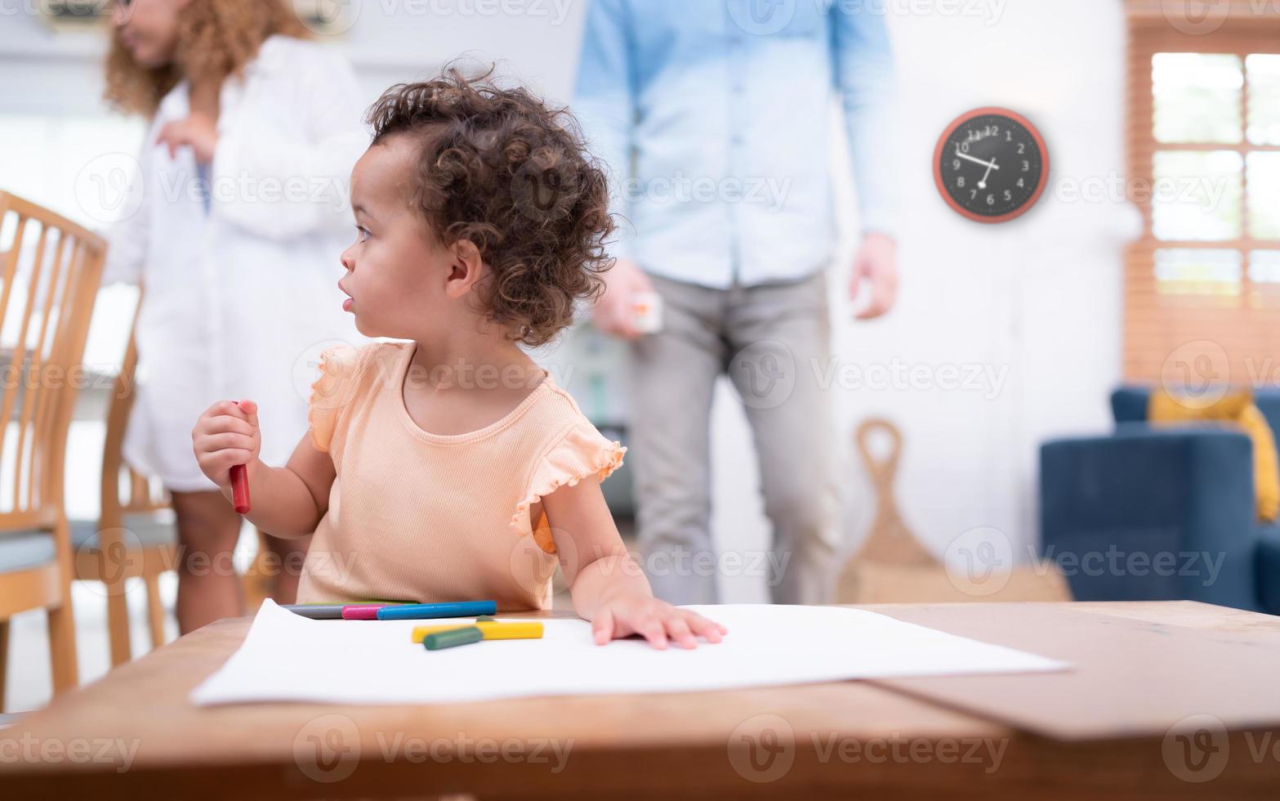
6:48
